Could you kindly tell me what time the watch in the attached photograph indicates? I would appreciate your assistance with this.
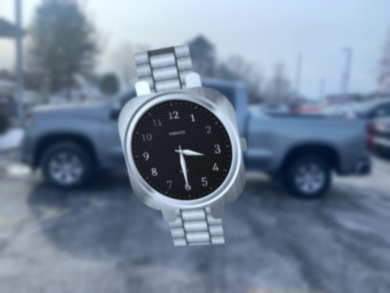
3:30
